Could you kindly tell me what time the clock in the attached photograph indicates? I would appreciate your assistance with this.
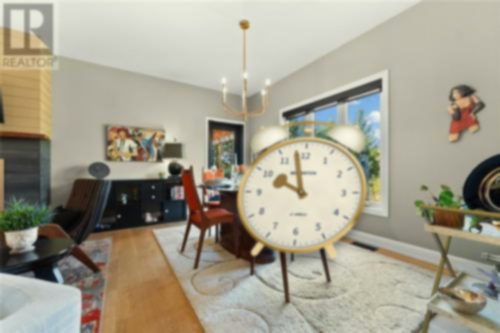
9:58
